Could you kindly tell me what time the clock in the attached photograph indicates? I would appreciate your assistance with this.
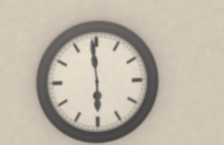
5:59
